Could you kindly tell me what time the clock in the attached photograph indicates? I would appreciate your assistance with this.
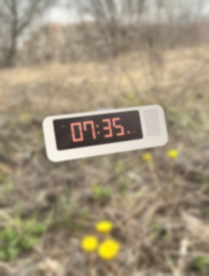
7:35
